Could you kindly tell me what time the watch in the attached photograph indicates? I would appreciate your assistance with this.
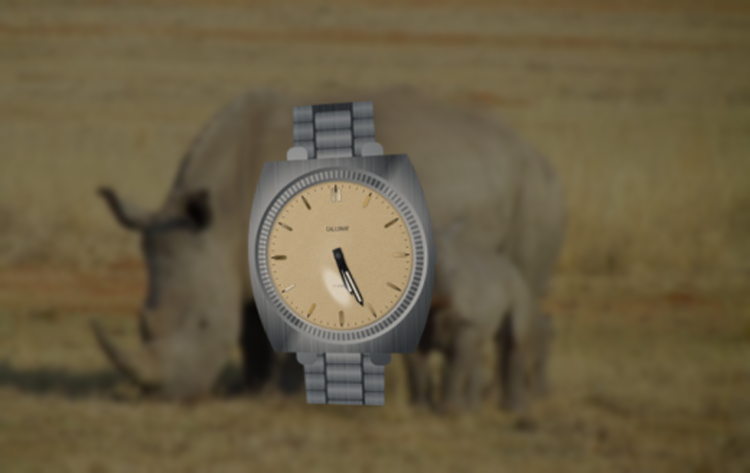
5:26
